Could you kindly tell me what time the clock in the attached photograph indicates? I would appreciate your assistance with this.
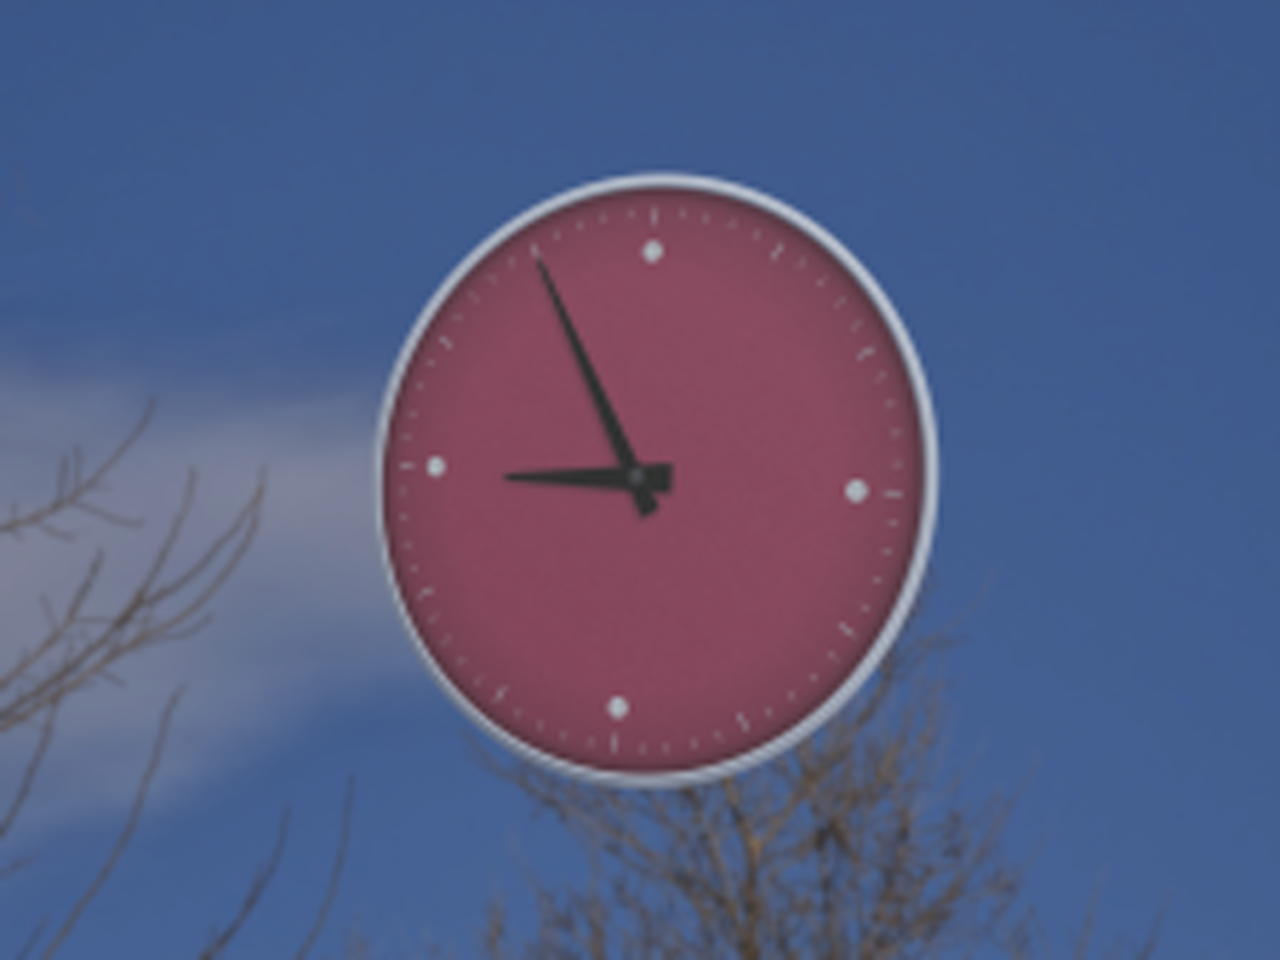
8:55
